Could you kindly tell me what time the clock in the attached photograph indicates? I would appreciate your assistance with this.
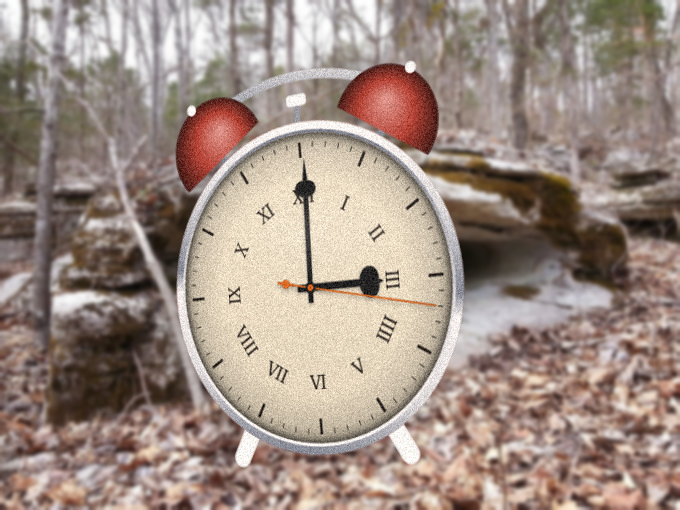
3:00:17
